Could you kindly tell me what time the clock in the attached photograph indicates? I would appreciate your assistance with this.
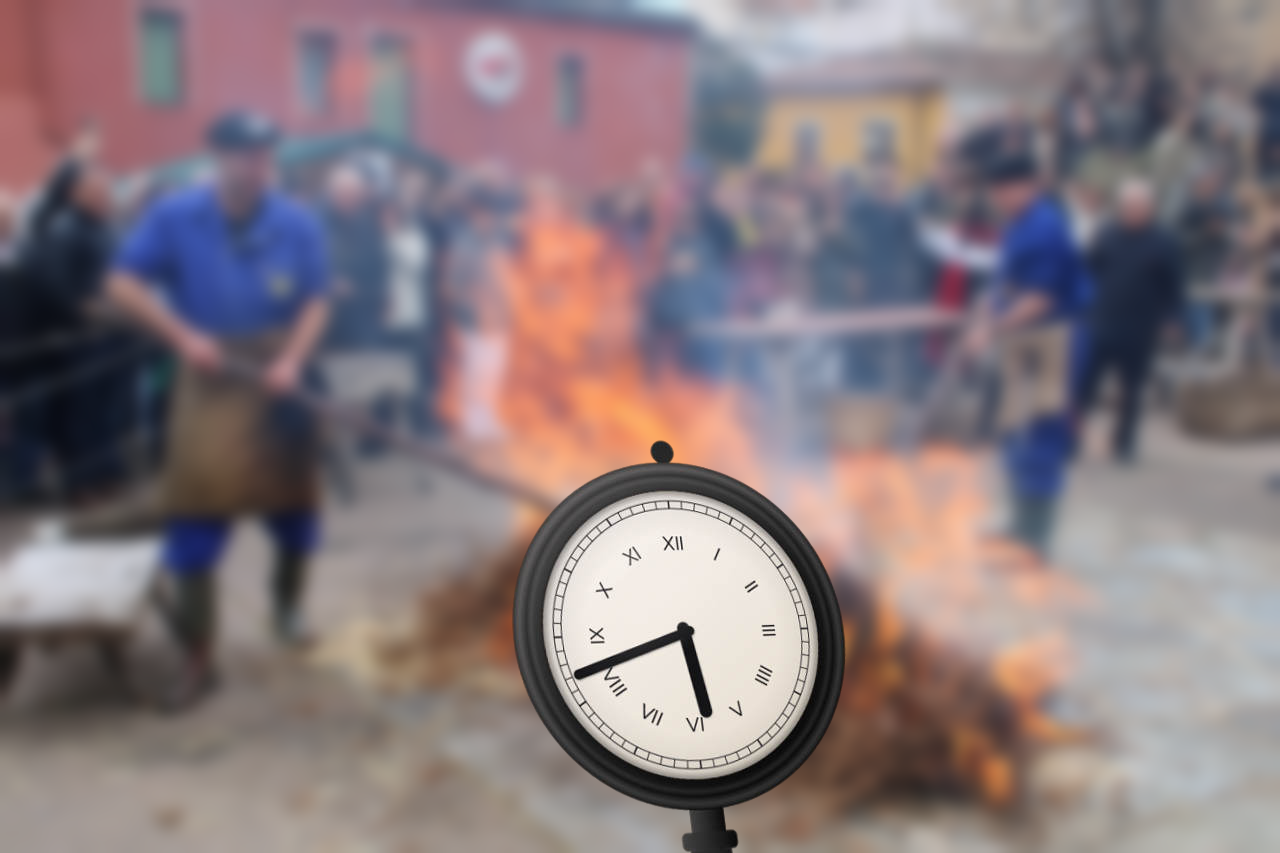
5:42
